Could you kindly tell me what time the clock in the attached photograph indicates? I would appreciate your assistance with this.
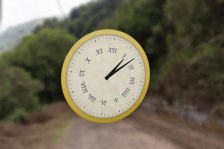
1:08
